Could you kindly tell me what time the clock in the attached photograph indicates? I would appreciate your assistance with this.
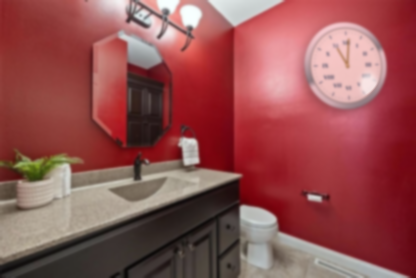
11:01
